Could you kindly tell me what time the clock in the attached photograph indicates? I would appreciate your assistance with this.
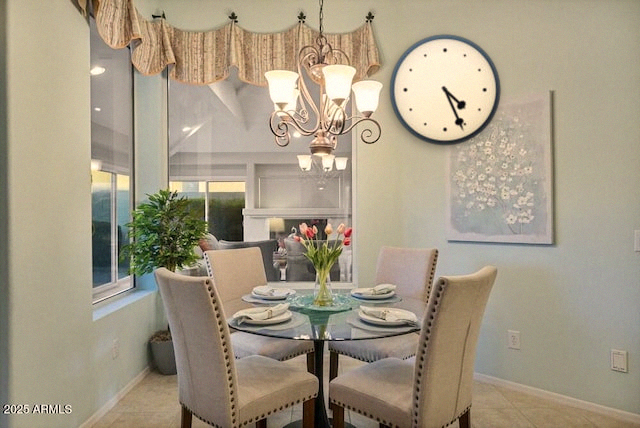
4:26
